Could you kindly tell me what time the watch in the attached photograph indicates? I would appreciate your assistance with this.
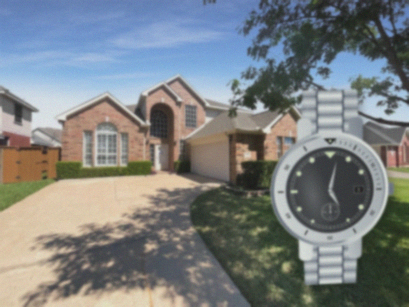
5:02
